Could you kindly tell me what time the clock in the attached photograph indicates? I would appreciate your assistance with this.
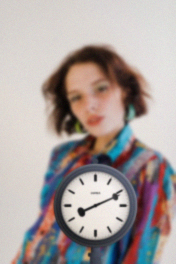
8:11
